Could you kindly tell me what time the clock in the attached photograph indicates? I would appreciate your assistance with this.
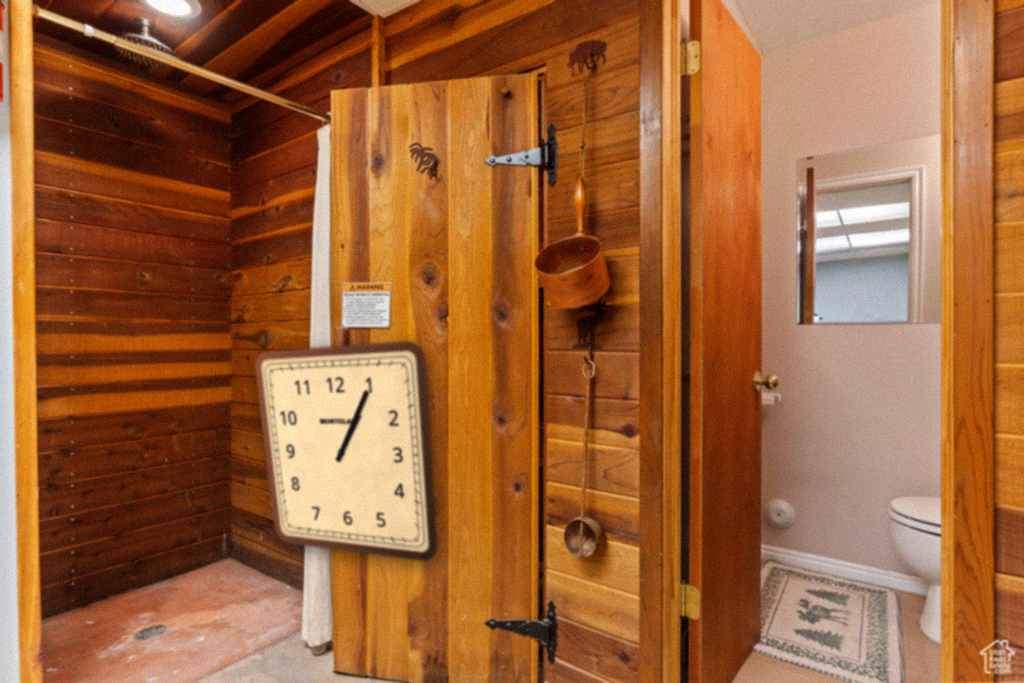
1:05
